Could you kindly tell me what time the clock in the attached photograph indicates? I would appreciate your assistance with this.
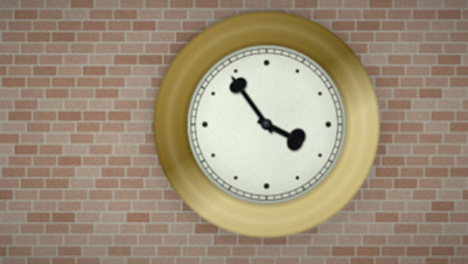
3:54
